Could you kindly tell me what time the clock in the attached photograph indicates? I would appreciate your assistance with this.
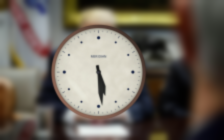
5:29
